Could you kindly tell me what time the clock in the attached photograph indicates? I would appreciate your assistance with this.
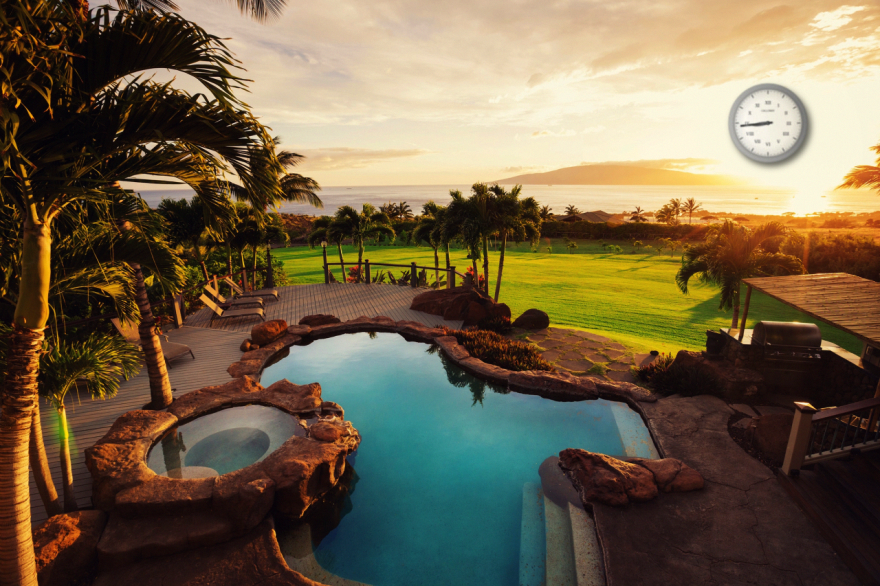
8:44
